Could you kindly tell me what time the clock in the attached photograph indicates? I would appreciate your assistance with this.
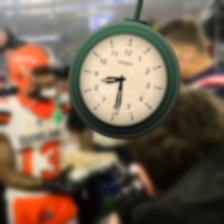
8:29
